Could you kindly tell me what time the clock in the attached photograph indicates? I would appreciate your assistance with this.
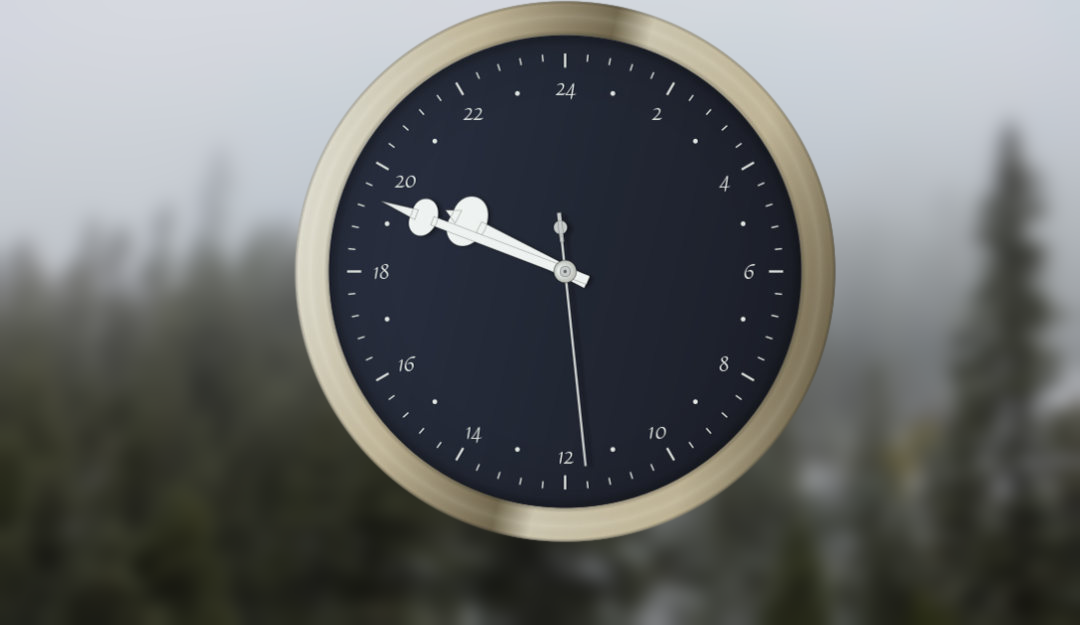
19:48:29
